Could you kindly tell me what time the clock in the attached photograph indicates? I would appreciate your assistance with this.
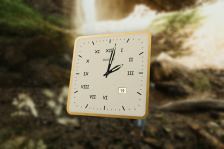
2:02
